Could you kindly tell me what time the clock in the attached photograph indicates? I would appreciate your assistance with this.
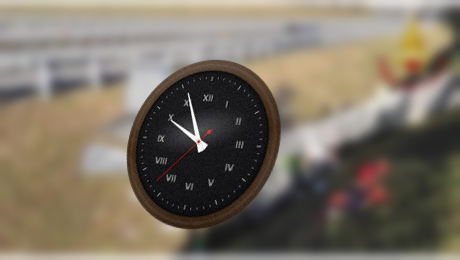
9:55:37
